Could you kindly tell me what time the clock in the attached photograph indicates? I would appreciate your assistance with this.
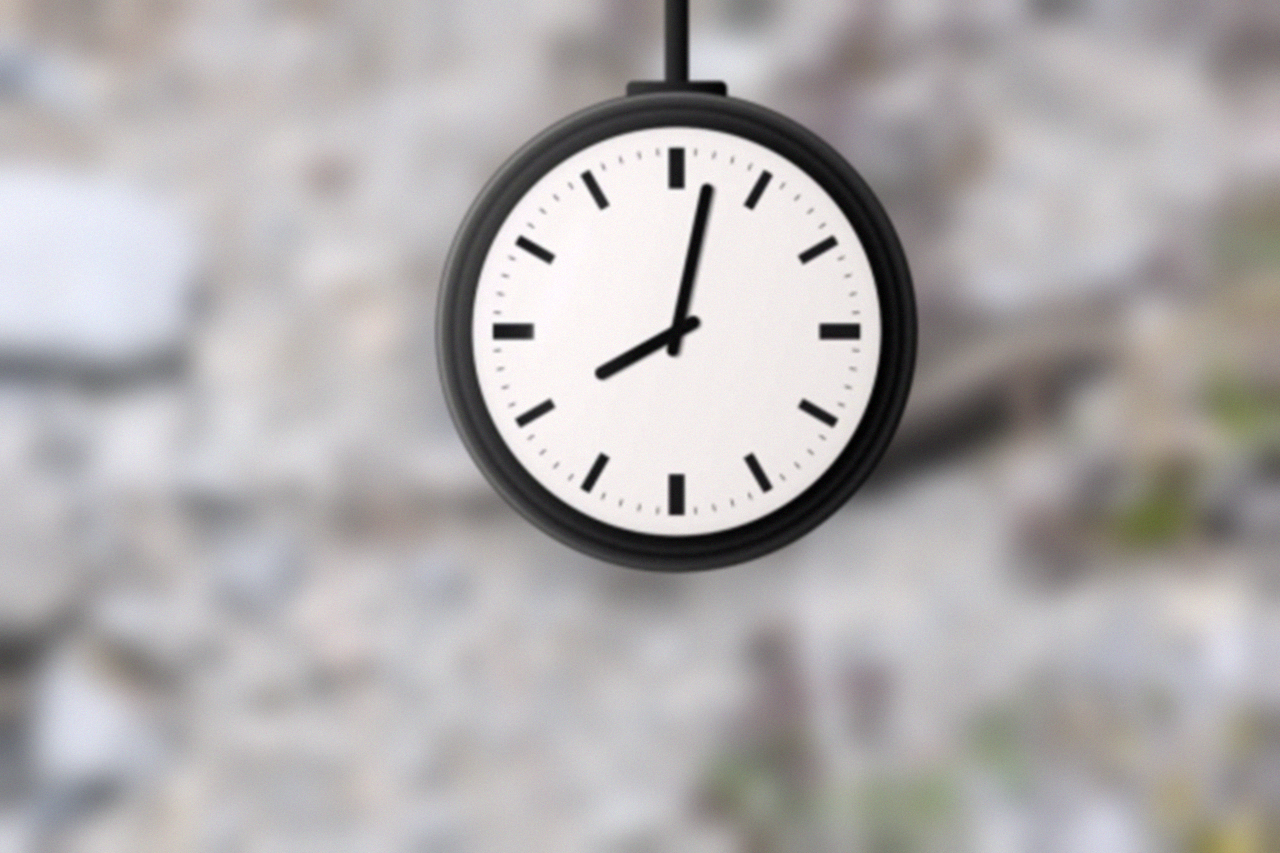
8:02
